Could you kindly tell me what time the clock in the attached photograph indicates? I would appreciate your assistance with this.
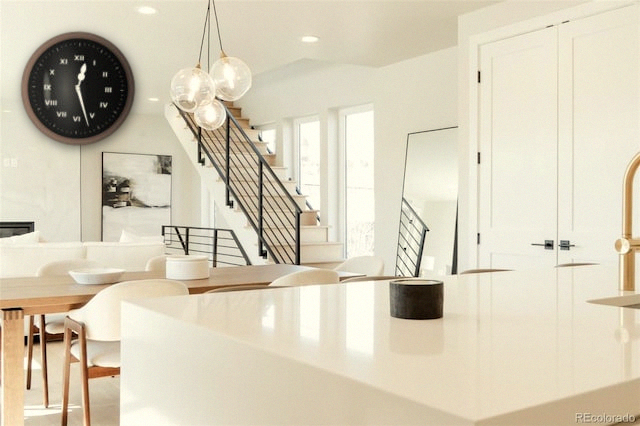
12:27
